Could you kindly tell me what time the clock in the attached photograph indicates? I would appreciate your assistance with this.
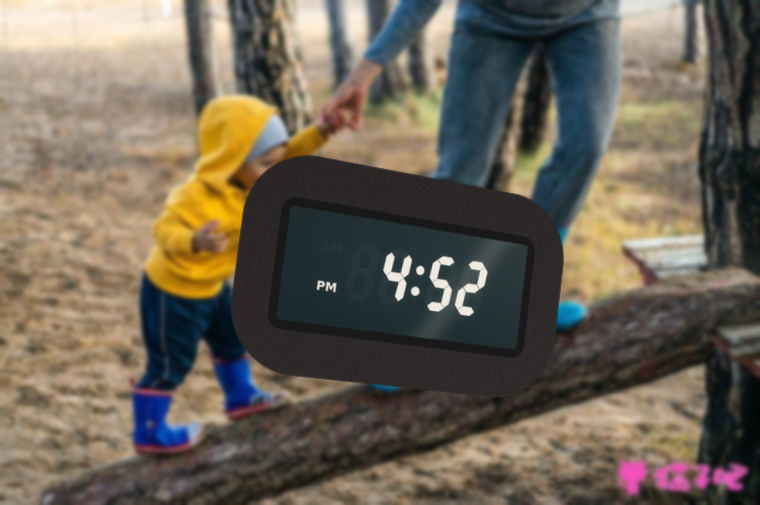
4:52
